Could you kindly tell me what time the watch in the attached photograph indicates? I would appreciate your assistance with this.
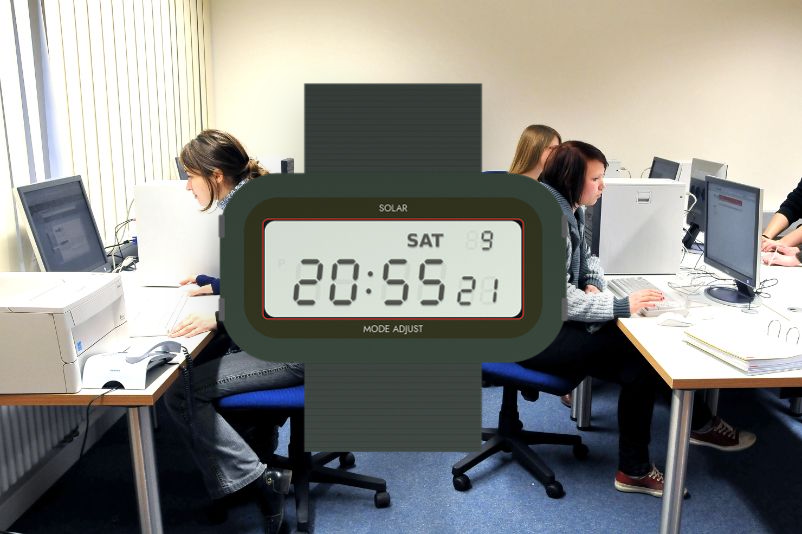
20:55:21
